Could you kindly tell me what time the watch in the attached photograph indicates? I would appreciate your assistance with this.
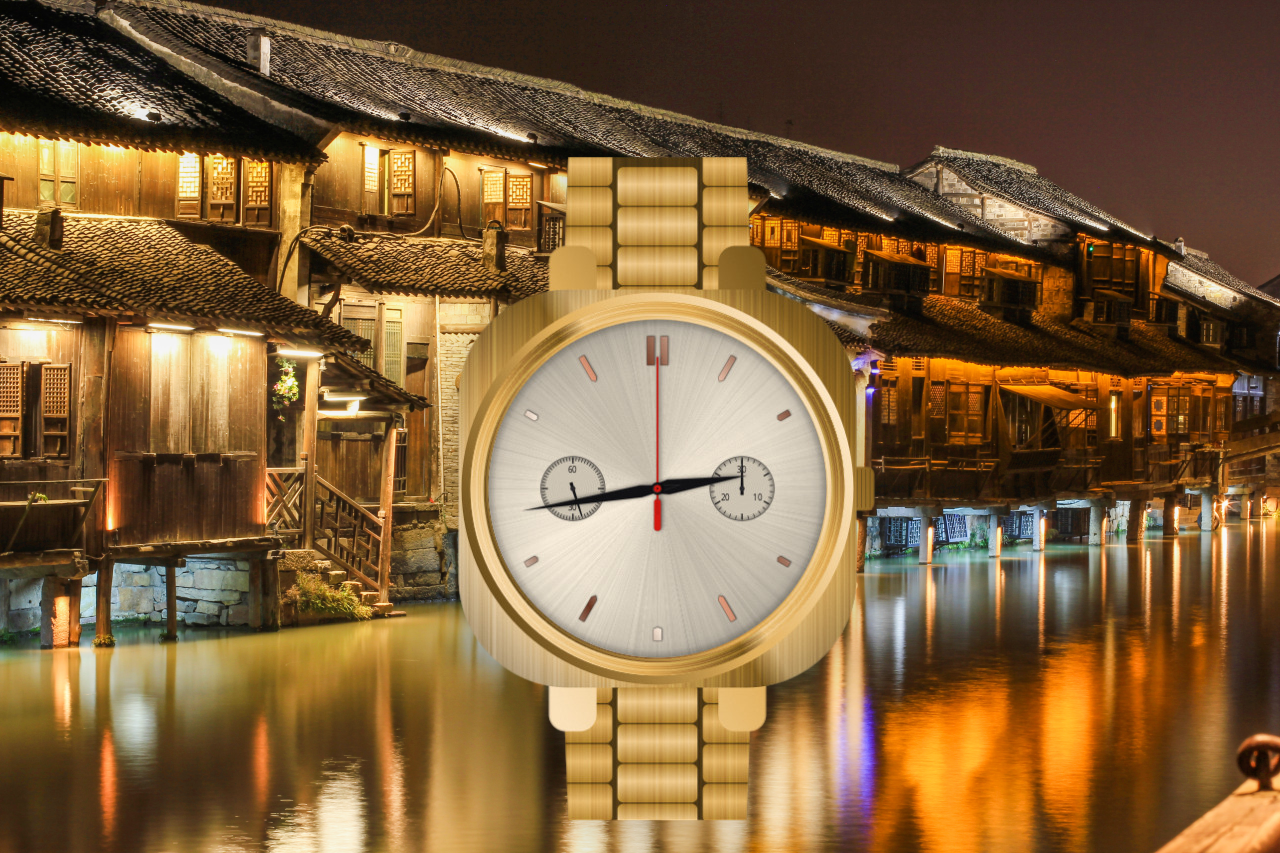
2:43:27
